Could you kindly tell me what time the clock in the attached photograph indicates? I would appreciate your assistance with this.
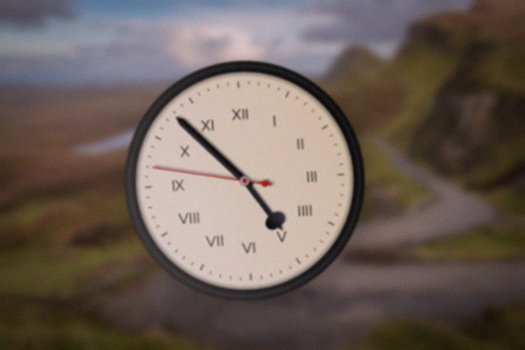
4:52:47
